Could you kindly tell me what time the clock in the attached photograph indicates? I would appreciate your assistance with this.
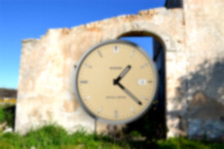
1:22
